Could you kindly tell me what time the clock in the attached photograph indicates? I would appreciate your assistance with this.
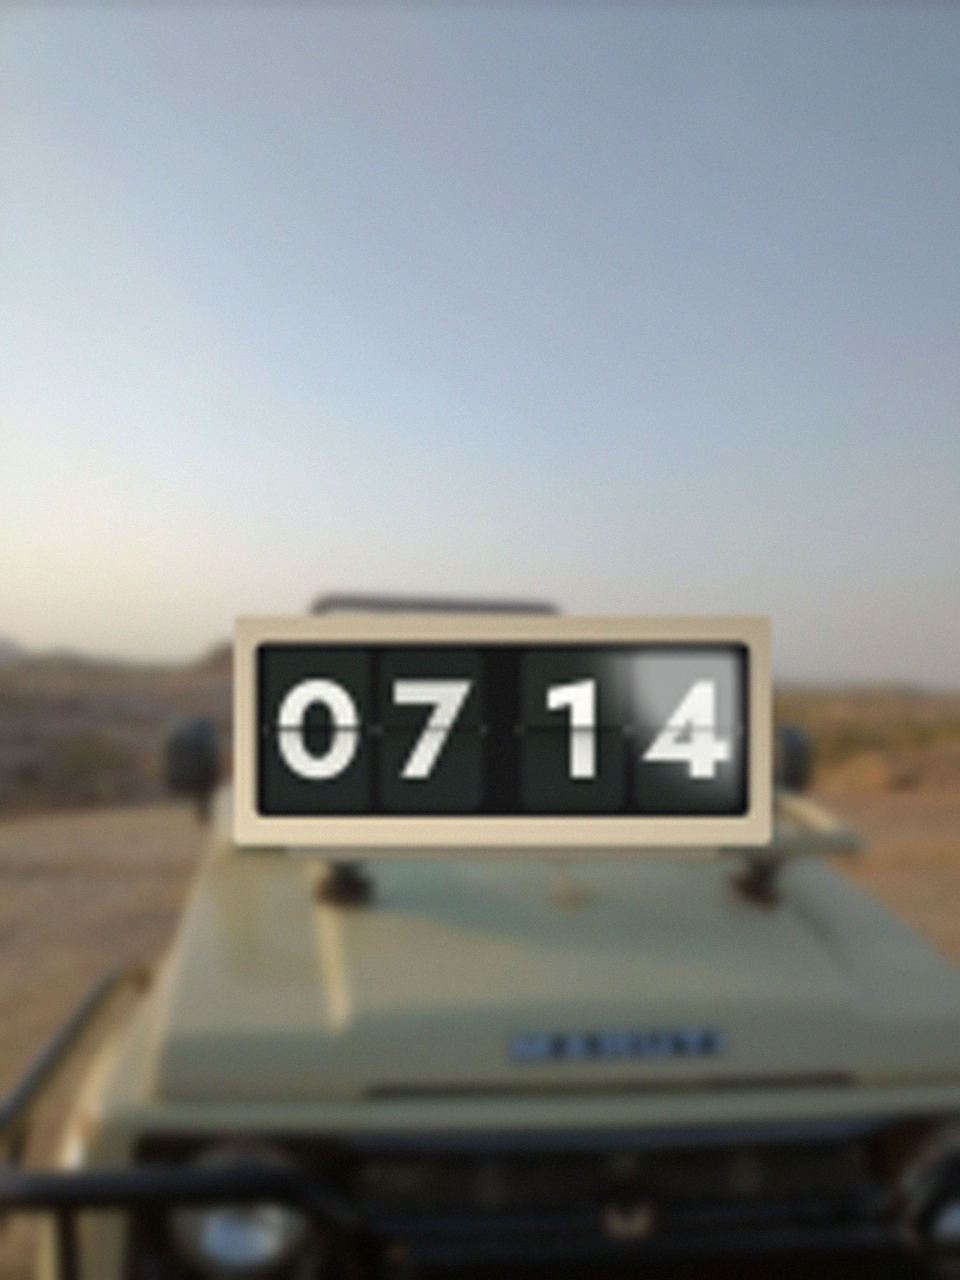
7:14
